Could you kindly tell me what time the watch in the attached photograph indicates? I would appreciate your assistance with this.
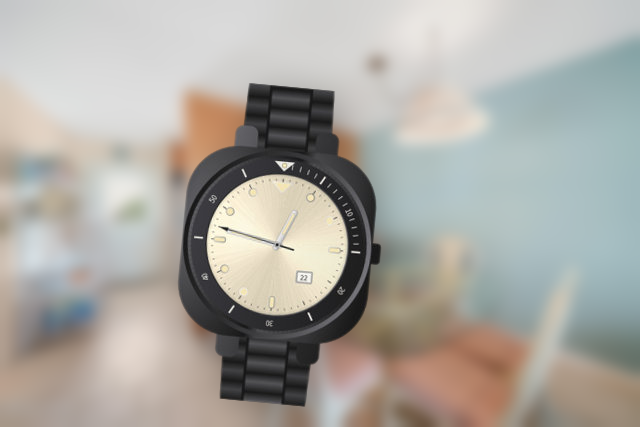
12:46:47
